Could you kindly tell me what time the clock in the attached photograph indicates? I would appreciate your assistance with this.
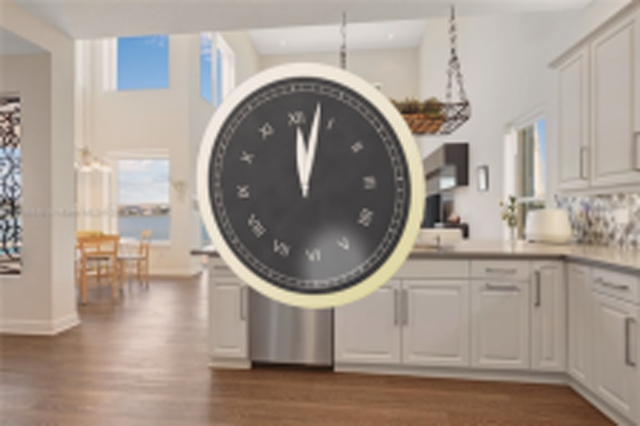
12:03
